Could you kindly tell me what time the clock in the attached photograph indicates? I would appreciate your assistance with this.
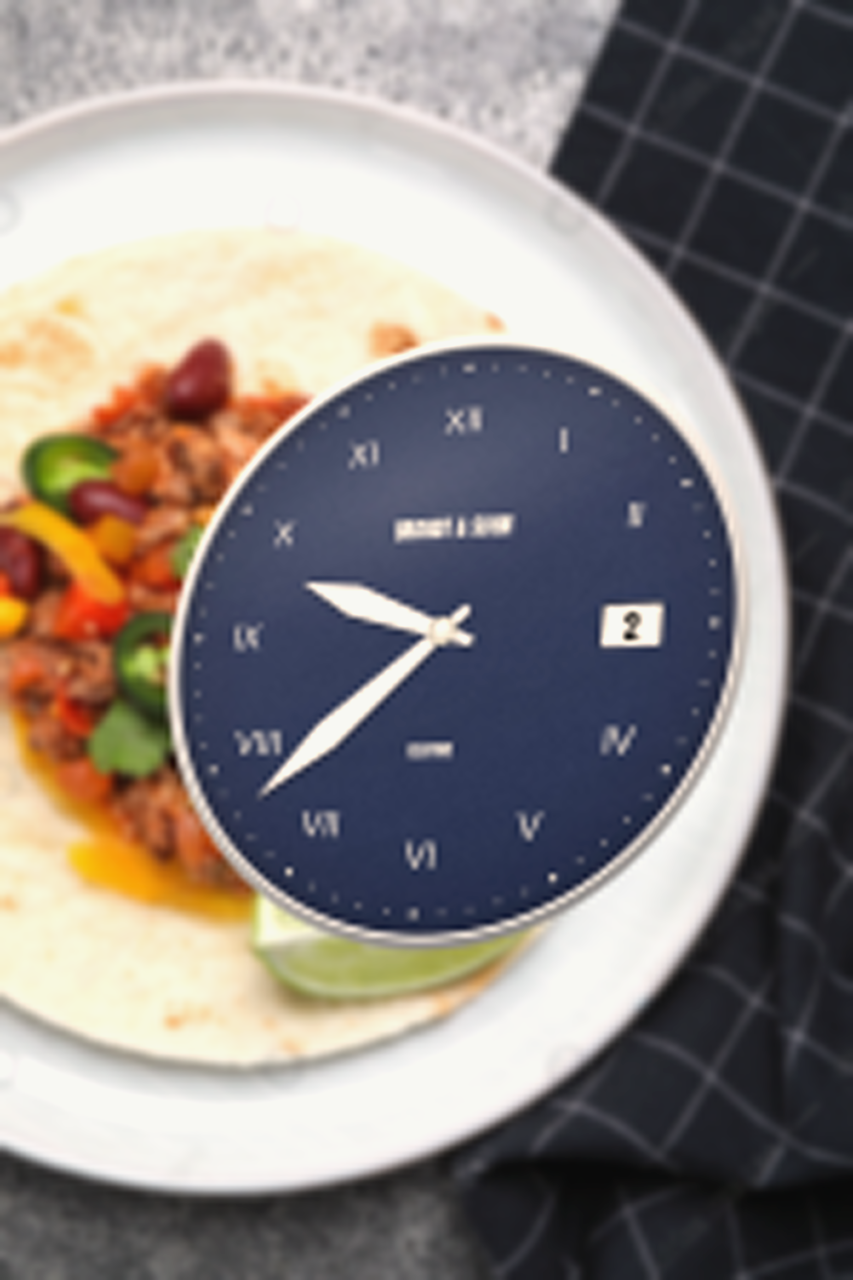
9:38
